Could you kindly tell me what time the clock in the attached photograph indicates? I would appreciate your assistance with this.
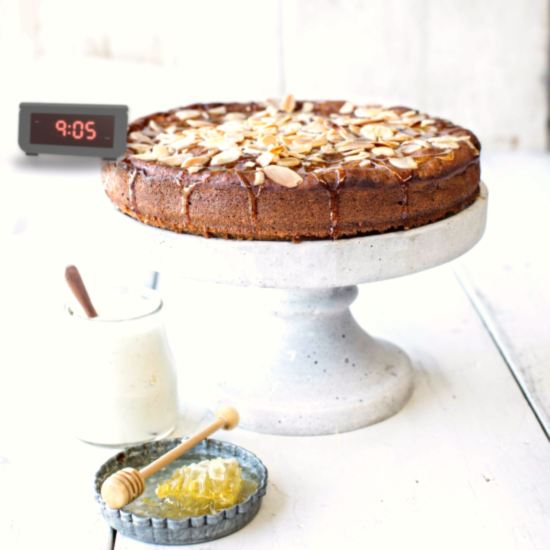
9:05
